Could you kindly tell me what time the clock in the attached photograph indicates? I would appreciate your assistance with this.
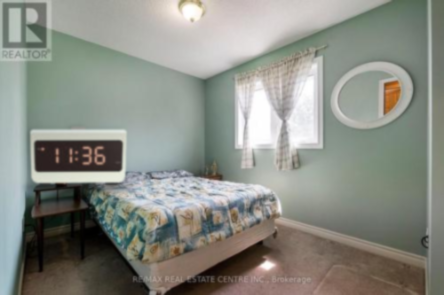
11:36
